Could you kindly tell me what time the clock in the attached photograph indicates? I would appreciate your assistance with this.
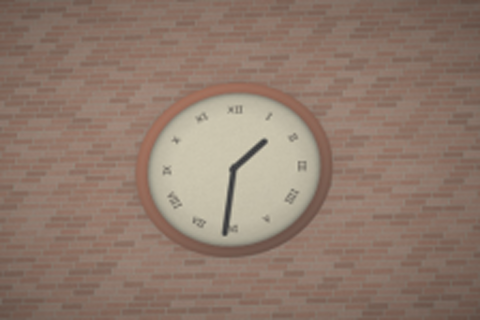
1:31
